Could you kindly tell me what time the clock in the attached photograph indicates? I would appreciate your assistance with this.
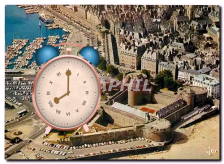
8:00
